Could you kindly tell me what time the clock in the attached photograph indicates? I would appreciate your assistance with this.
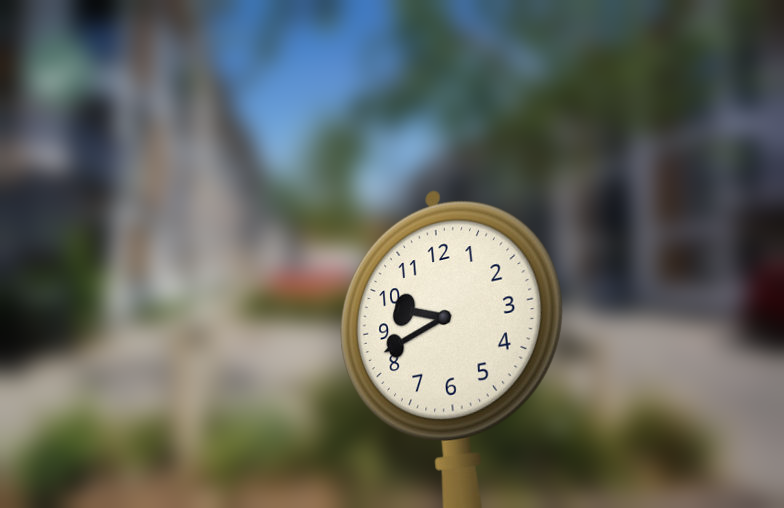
9:42
